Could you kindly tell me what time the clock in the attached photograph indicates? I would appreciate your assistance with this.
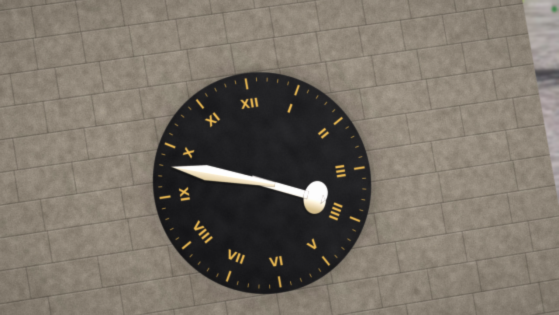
3:48
